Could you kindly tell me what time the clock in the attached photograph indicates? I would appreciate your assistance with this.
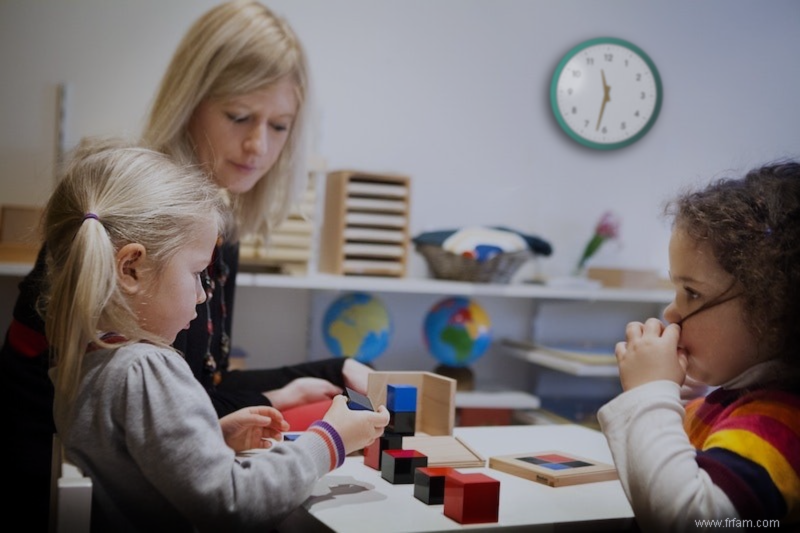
11:32
